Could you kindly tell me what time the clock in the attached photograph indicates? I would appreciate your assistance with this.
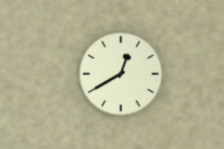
12:40
